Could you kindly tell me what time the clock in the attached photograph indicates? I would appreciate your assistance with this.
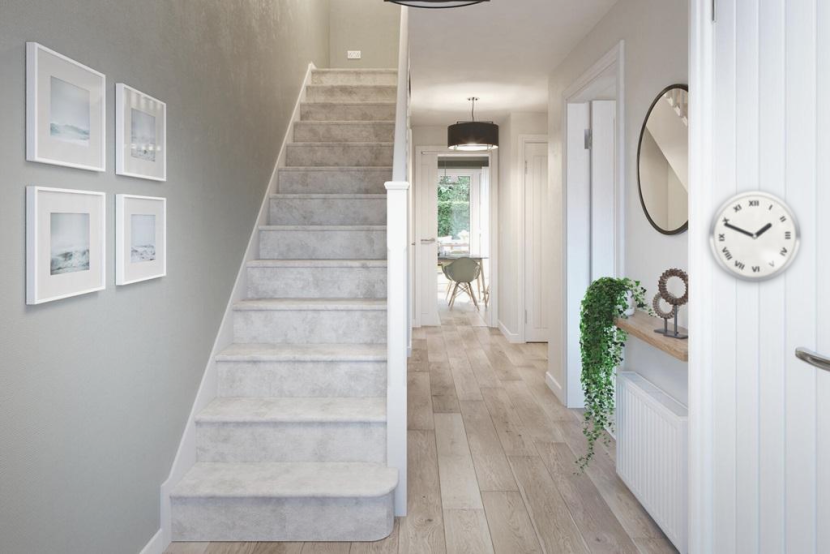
1:49
